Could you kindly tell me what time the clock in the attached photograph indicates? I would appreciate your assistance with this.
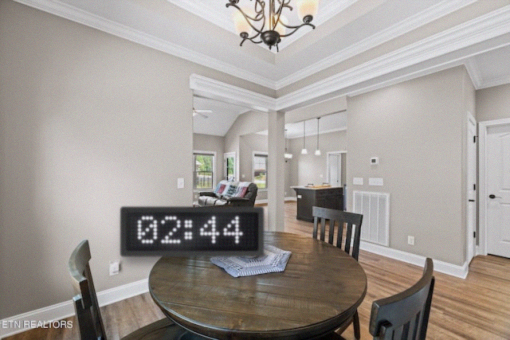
2:44
